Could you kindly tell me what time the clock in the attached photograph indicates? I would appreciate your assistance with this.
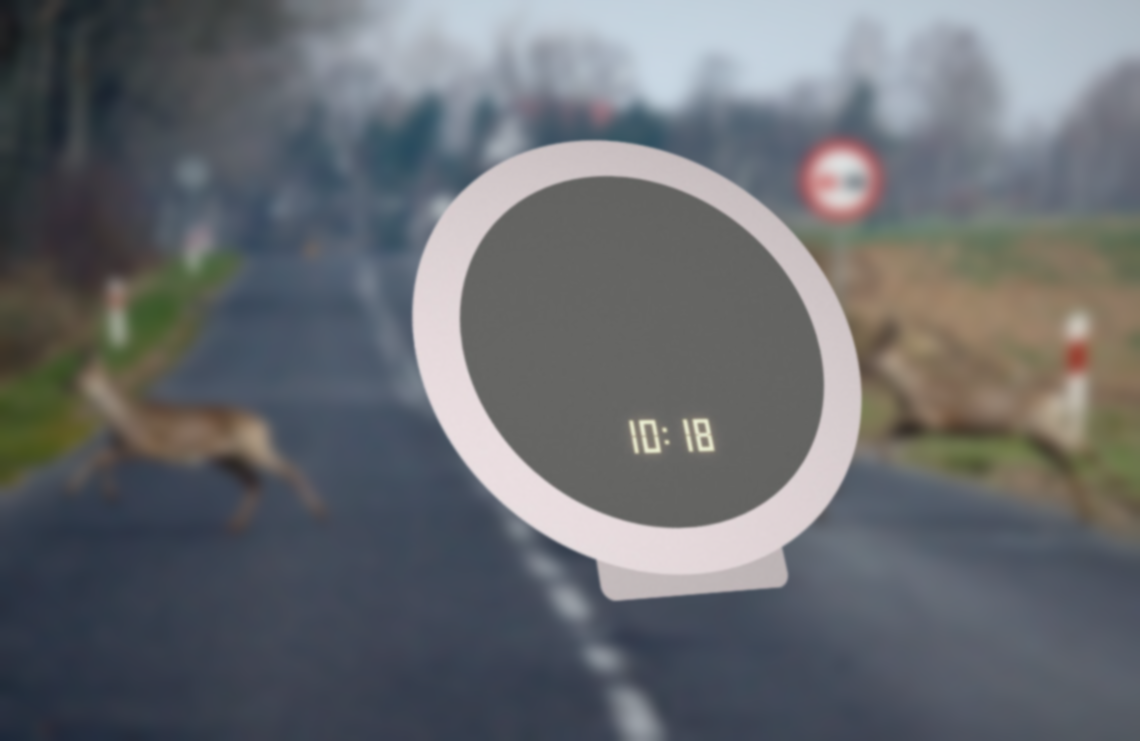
10:18
